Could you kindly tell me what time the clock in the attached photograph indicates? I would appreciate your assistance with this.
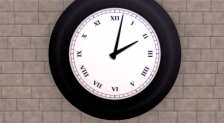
2:02
